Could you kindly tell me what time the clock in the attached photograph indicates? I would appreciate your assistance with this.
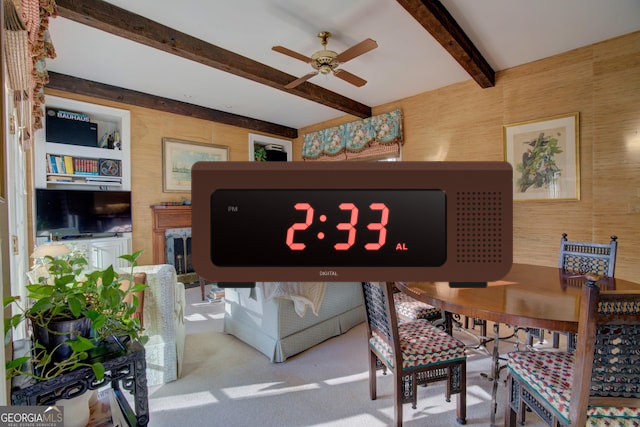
2:33
